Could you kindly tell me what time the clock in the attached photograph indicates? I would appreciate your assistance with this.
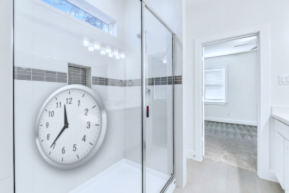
11:36
